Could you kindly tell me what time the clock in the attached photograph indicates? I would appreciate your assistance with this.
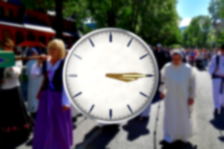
3:15
